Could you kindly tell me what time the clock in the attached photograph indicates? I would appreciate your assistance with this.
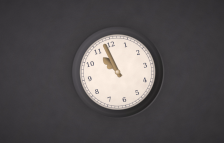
10:58
